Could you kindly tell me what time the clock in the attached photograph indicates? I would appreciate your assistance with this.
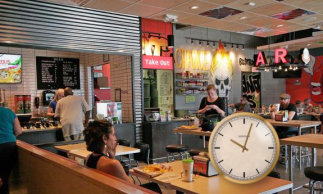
10:03
